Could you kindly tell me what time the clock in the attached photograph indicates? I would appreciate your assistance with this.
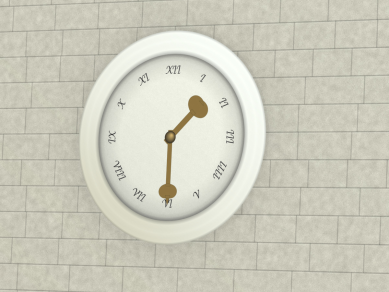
1:30
